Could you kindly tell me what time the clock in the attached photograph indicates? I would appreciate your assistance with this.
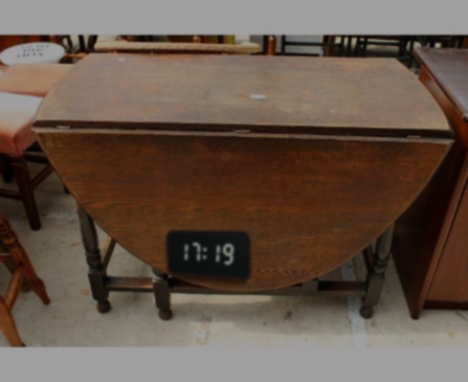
17:19
